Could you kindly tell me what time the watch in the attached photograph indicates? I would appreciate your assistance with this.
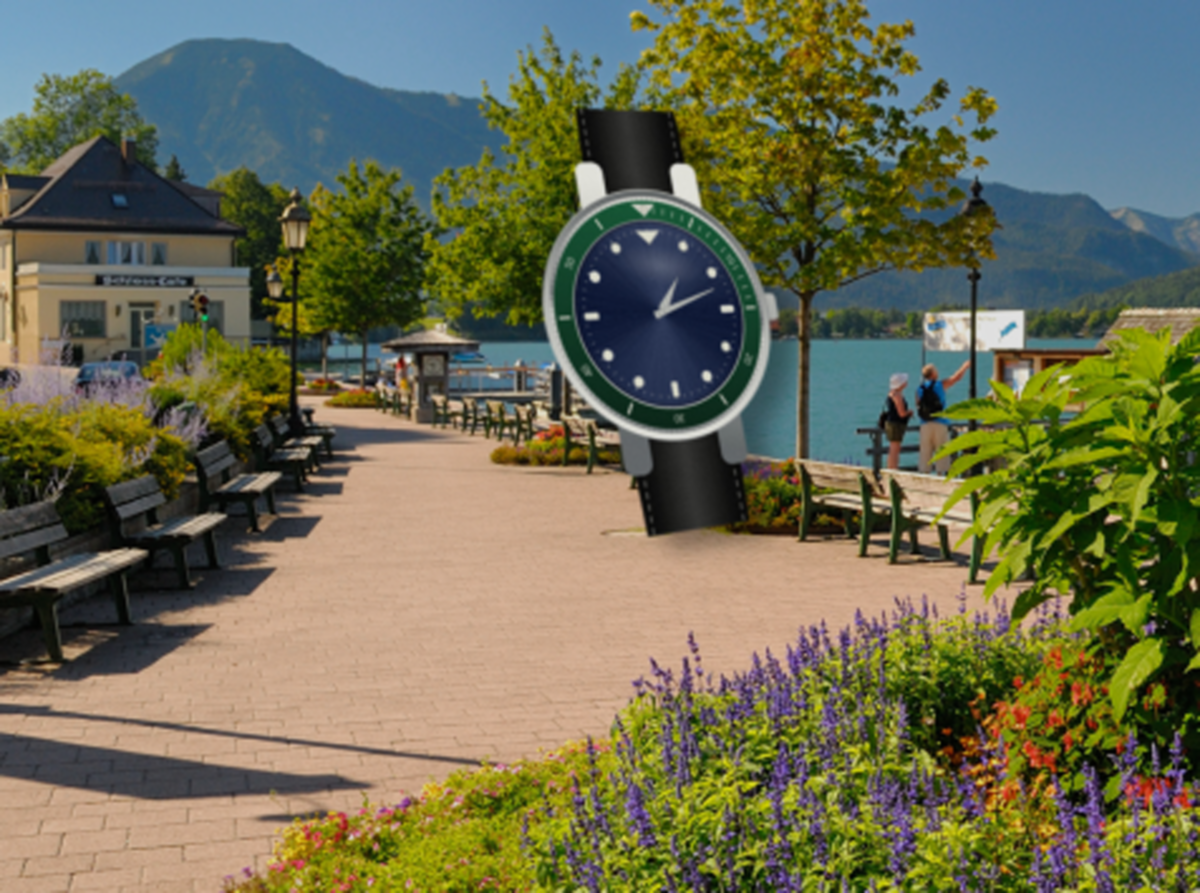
1:12
